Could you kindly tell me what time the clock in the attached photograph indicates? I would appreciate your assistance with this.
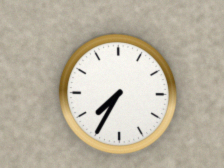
7:35
